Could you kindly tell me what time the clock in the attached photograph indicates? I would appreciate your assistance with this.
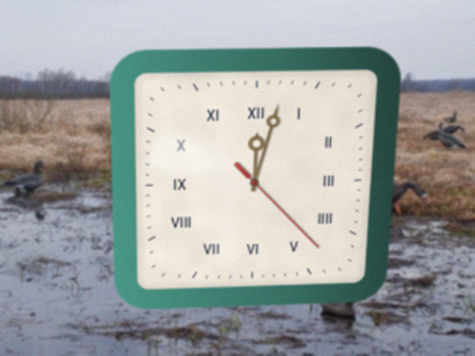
12:02:23
